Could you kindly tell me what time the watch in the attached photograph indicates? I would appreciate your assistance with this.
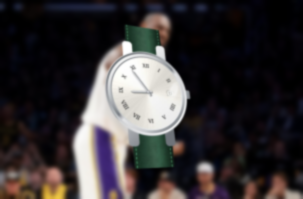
8:54
